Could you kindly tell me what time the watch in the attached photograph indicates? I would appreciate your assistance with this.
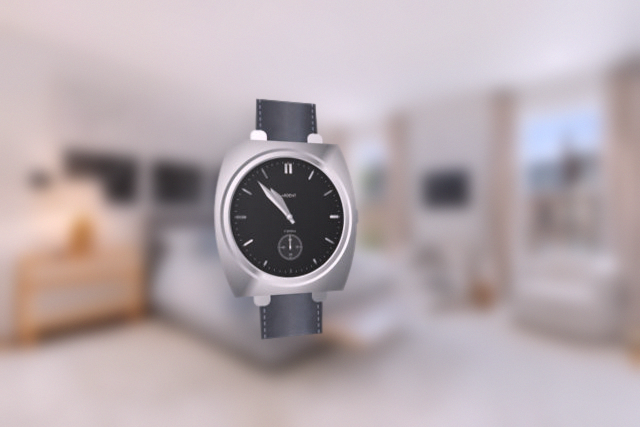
10:53
